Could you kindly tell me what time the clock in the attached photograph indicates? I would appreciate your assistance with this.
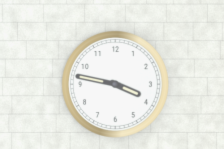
3:47
